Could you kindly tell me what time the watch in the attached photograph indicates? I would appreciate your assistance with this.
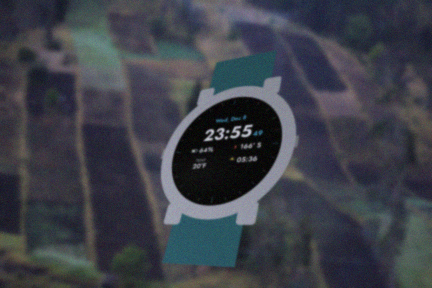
23:55
